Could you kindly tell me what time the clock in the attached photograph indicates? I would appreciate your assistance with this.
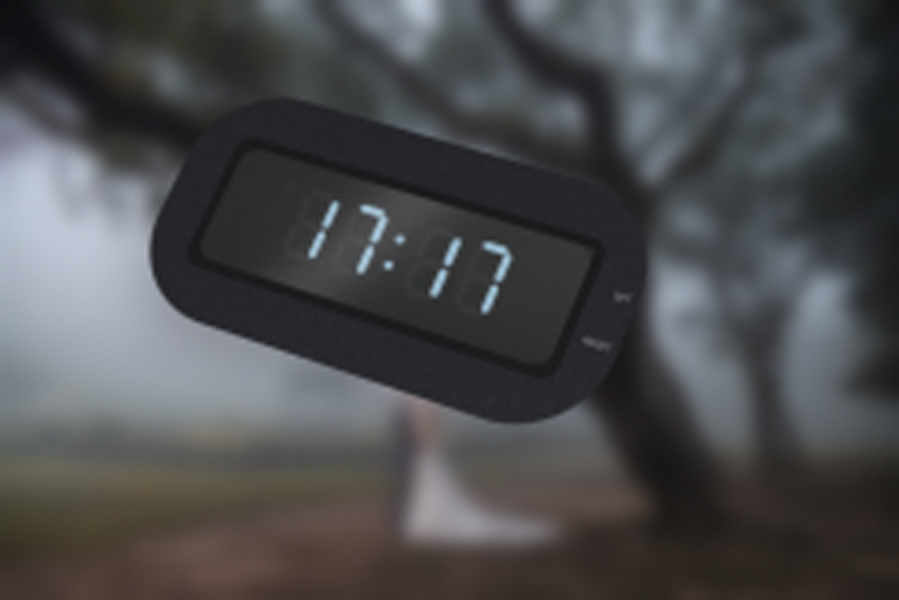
17:17
